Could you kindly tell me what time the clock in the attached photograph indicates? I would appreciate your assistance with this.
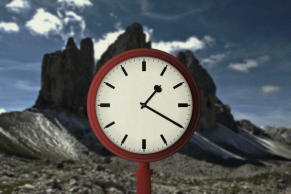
1:20
